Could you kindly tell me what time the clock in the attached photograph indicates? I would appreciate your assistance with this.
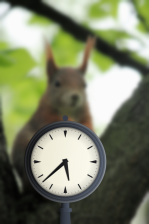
5:38
